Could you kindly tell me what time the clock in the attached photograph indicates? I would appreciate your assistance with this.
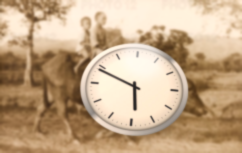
5:49
